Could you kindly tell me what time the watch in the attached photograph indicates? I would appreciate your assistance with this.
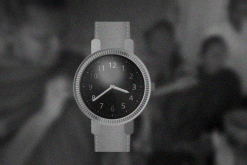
3:39
